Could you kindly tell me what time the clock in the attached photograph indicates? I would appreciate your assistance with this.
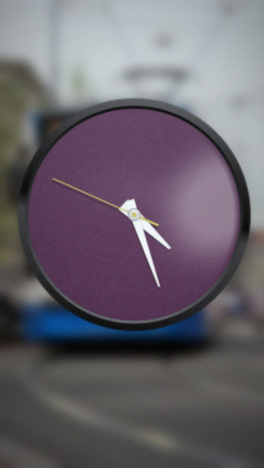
4:26:49
